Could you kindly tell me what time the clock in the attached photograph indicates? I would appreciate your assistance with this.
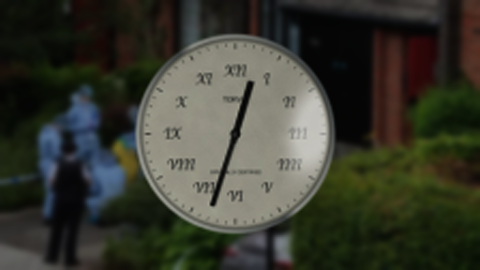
12:33
